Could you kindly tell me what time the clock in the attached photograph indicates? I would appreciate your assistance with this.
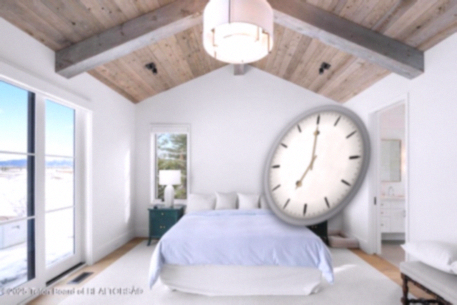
7:00
